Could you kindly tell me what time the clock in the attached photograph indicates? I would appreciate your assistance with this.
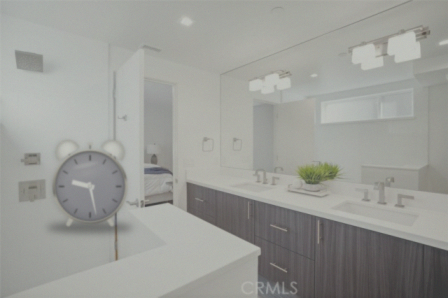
9:28
